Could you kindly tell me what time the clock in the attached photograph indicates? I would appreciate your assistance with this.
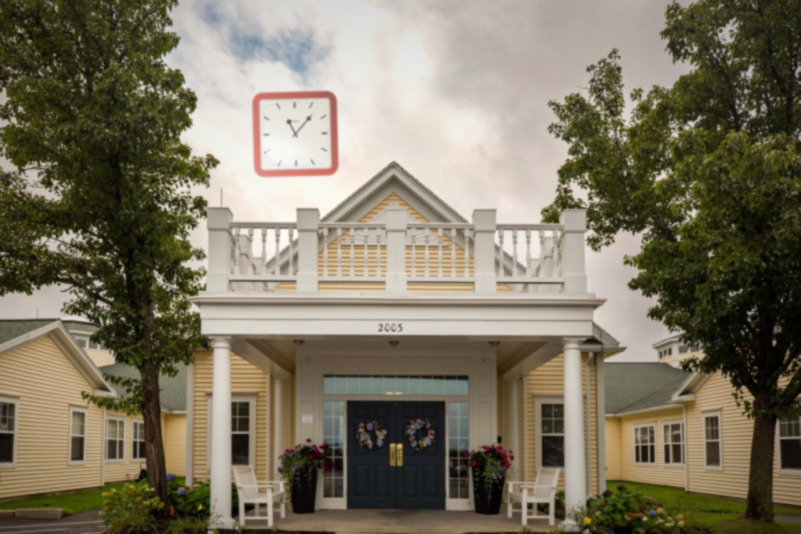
11:07
